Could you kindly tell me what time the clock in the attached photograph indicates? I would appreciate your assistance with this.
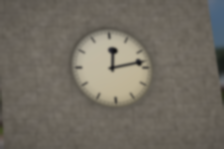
12:13
